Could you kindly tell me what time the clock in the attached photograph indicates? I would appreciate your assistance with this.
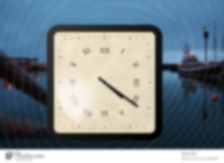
4:21
